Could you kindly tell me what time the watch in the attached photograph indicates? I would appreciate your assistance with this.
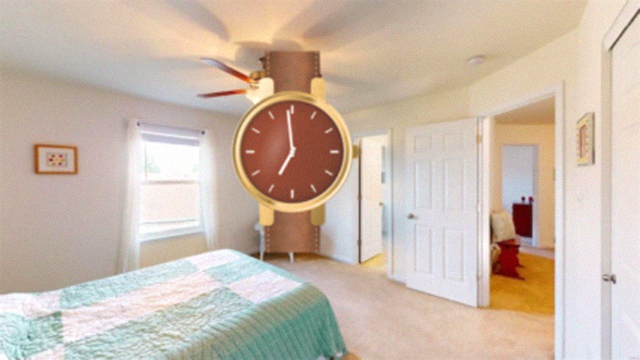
6:59
